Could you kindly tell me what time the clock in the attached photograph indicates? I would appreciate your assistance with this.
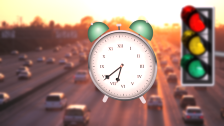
6:39
